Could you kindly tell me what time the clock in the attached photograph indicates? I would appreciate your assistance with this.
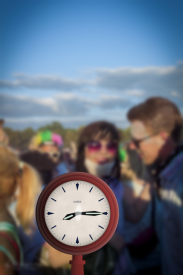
8:15
